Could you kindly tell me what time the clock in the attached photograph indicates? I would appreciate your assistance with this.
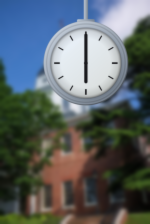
6:00
